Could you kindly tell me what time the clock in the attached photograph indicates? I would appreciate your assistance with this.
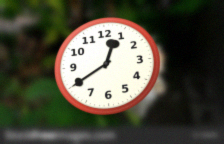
12:40
